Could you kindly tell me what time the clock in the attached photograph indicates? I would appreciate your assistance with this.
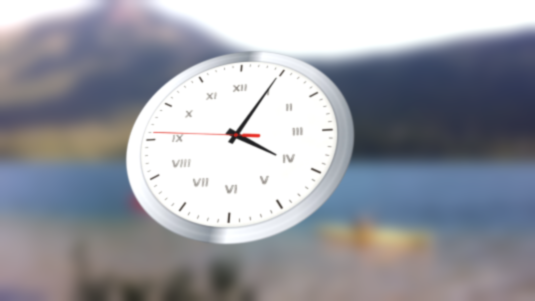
4:04:46
